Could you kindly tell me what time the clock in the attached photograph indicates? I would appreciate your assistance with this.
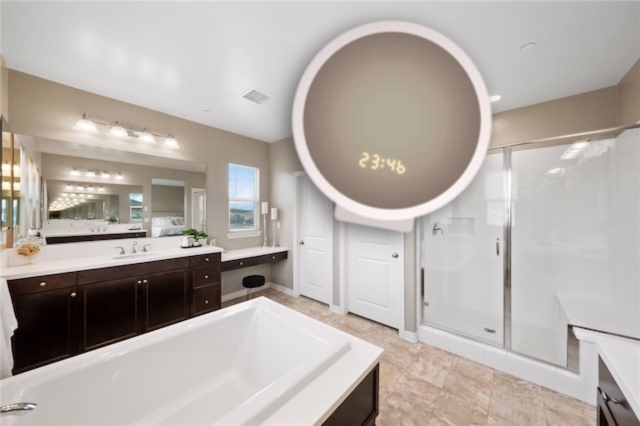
23:46
